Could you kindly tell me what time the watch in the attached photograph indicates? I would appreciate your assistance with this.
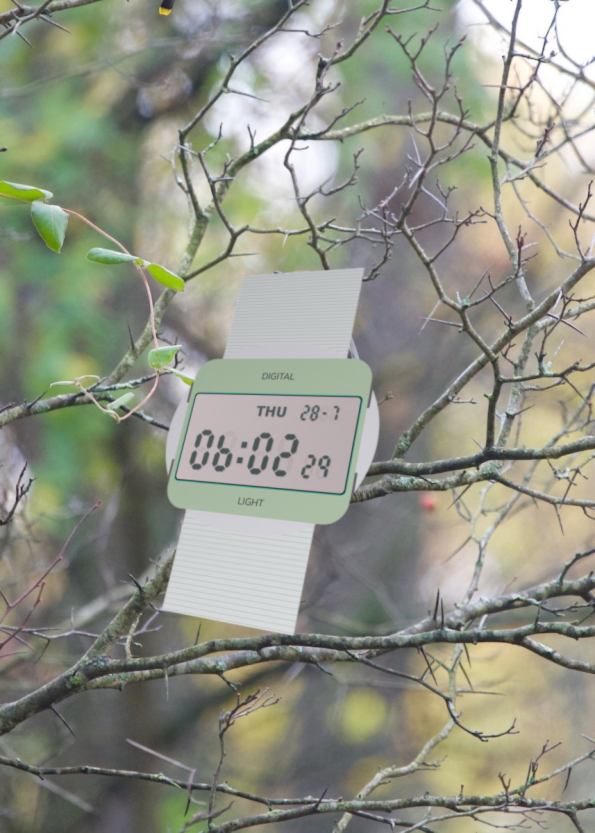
6:02:29
